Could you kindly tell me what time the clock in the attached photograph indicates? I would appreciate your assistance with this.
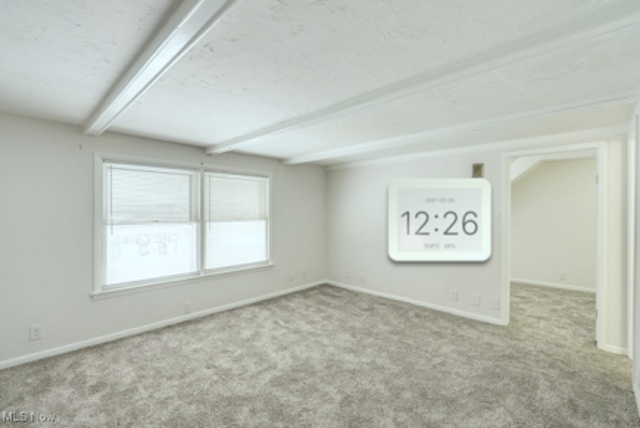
12:26
